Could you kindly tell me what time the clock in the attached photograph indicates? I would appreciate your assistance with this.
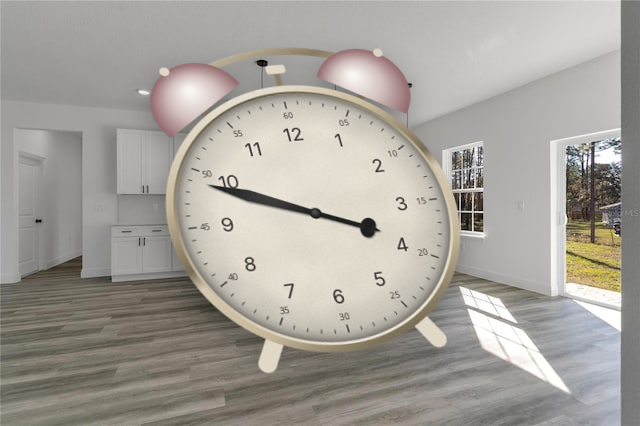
3:49
